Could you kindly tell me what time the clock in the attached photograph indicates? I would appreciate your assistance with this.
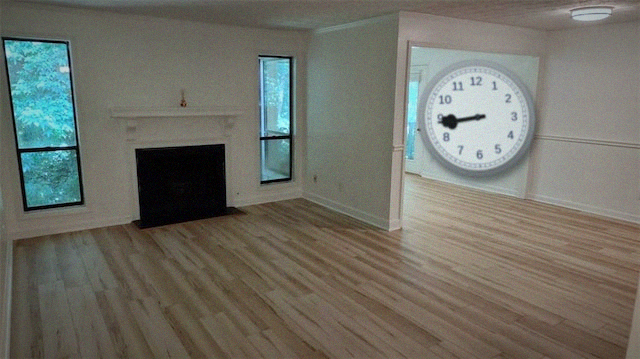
8:44
